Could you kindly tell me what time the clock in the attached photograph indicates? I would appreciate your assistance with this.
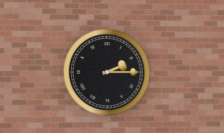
2:15
